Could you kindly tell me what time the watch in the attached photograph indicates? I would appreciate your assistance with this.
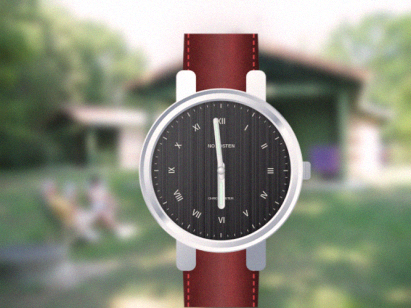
5:59
